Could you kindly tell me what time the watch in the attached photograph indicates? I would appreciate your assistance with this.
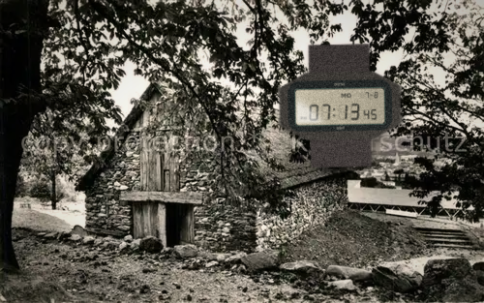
7:13:45
